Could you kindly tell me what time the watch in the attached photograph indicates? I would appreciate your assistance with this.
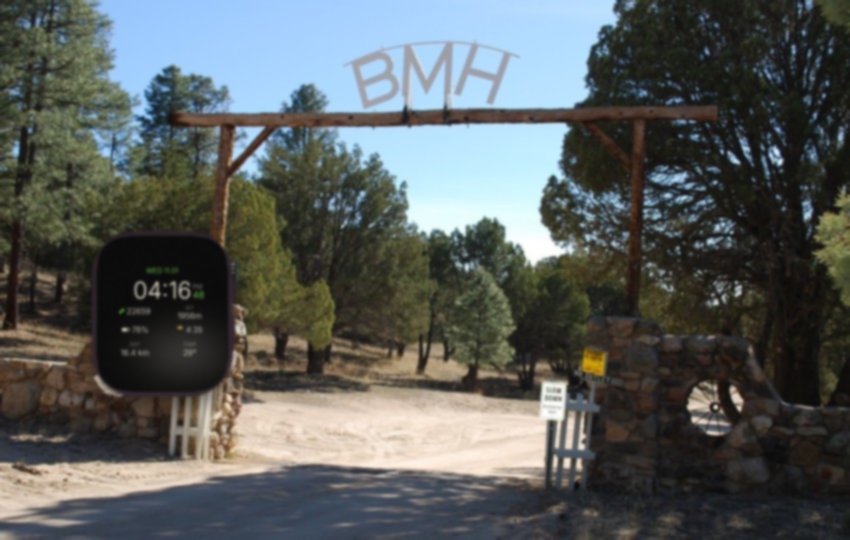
4:16
